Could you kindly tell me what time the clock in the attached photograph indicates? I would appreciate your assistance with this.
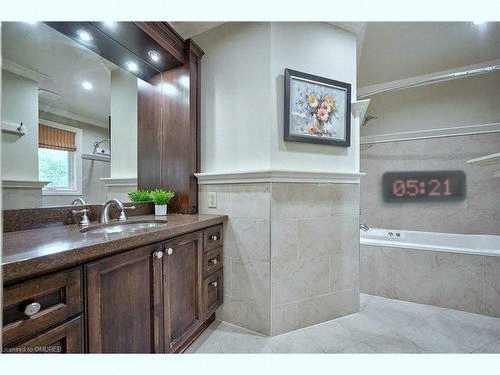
5:21
